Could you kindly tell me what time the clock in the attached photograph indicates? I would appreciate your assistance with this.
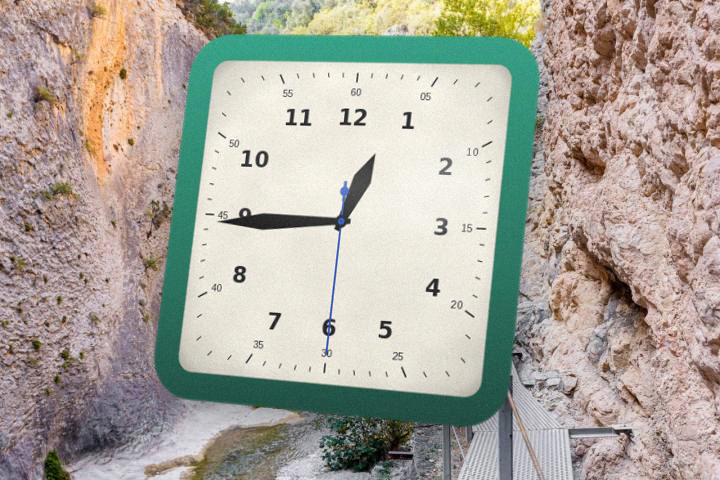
12:44:30
